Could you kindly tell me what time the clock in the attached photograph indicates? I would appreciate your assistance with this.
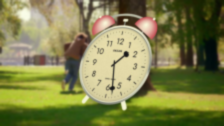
1:28
